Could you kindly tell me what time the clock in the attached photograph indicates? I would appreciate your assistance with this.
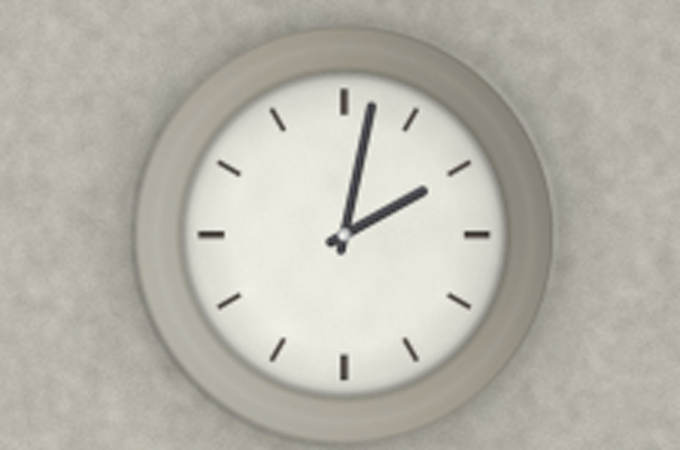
2:02
